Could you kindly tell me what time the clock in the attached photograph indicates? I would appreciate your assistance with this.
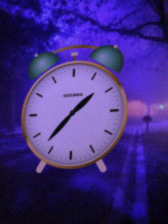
1:37
